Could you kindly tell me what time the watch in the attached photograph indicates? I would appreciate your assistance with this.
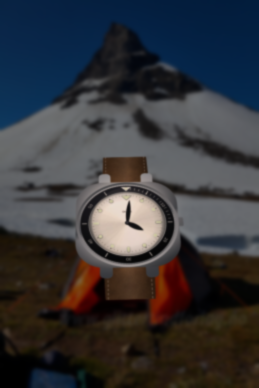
4:01
